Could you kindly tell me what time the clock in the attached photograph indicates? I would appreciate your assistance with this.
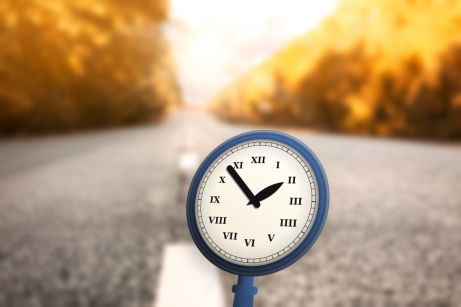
1:53
